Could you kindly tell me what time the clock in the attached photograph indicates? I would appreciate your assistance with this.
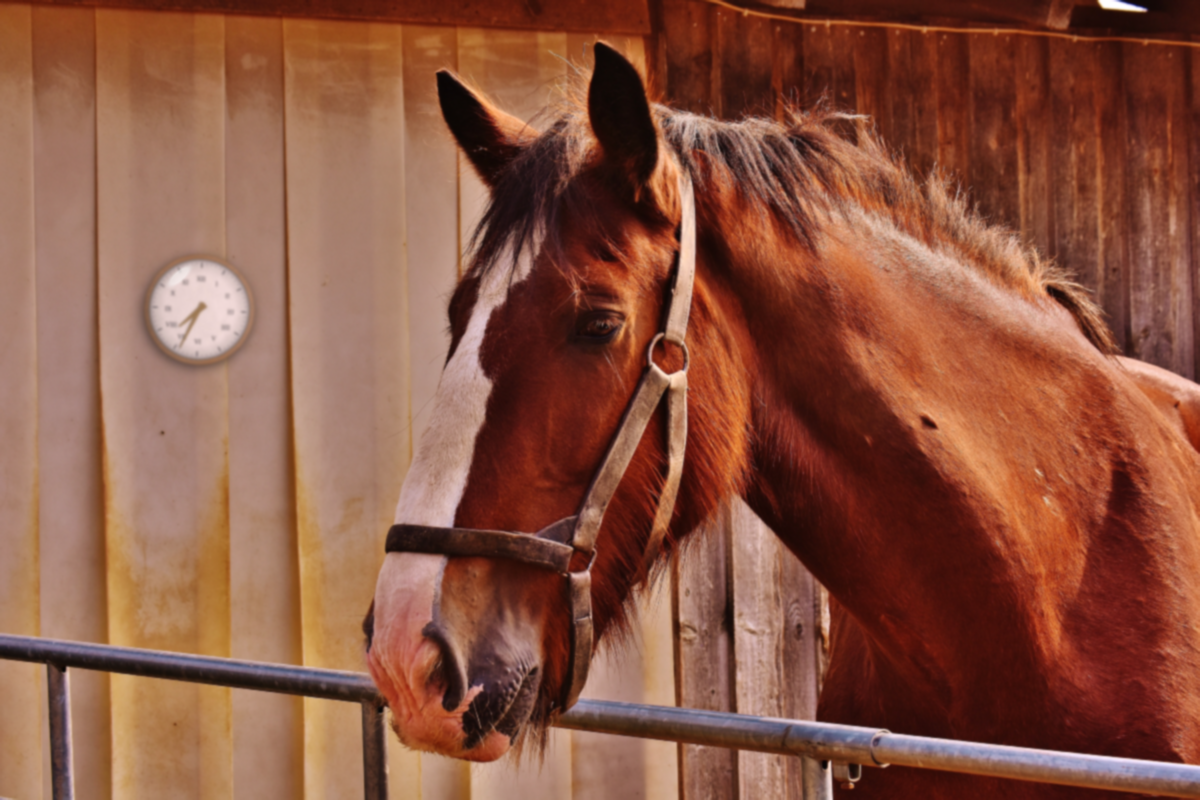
7:34
